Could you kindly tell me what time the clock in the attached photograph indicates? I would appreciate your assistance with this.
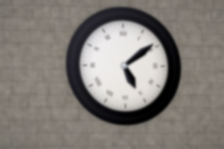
5:09
